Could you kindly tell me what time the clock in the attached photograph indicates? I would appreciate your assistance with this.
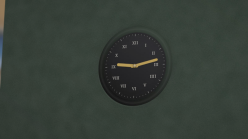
9:13
